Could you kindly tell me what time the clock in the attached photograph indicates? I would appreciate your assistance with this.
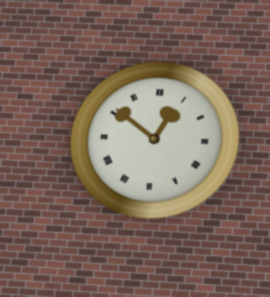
12:51
